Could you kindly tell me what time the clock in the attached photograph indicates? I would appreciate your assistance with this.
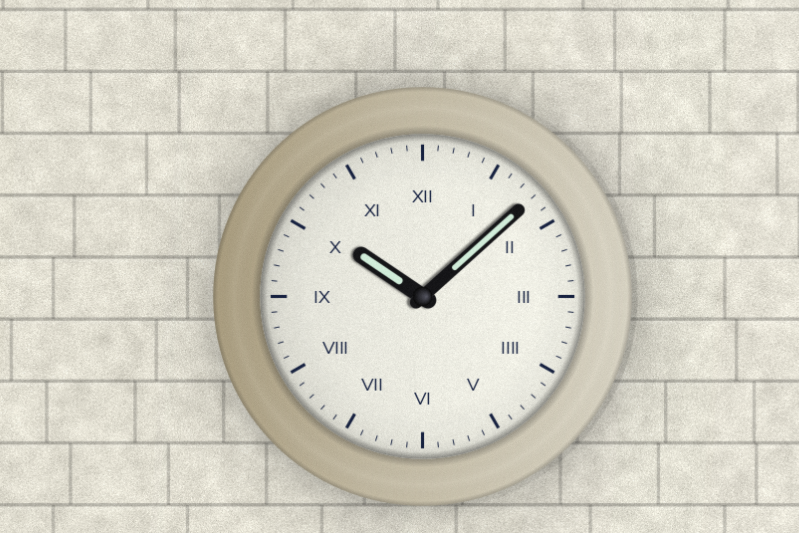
10:08
